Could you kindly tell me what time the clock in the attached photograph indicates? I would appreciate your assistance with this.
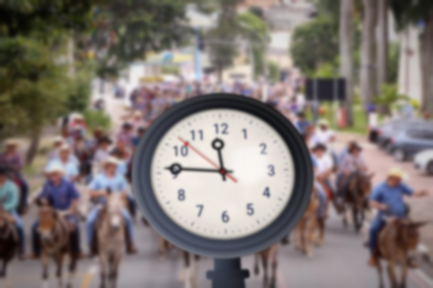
11:45:52
